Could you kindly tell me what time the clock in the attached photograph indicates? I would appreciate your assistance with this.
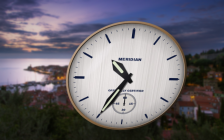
10:35
